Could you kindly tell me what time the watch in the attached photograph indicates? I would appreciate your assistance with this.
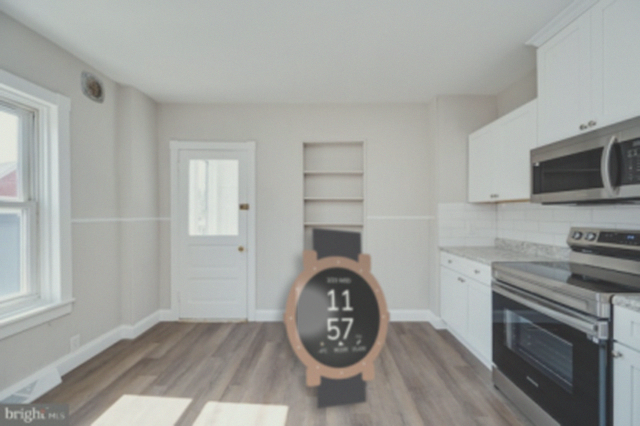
11:57
